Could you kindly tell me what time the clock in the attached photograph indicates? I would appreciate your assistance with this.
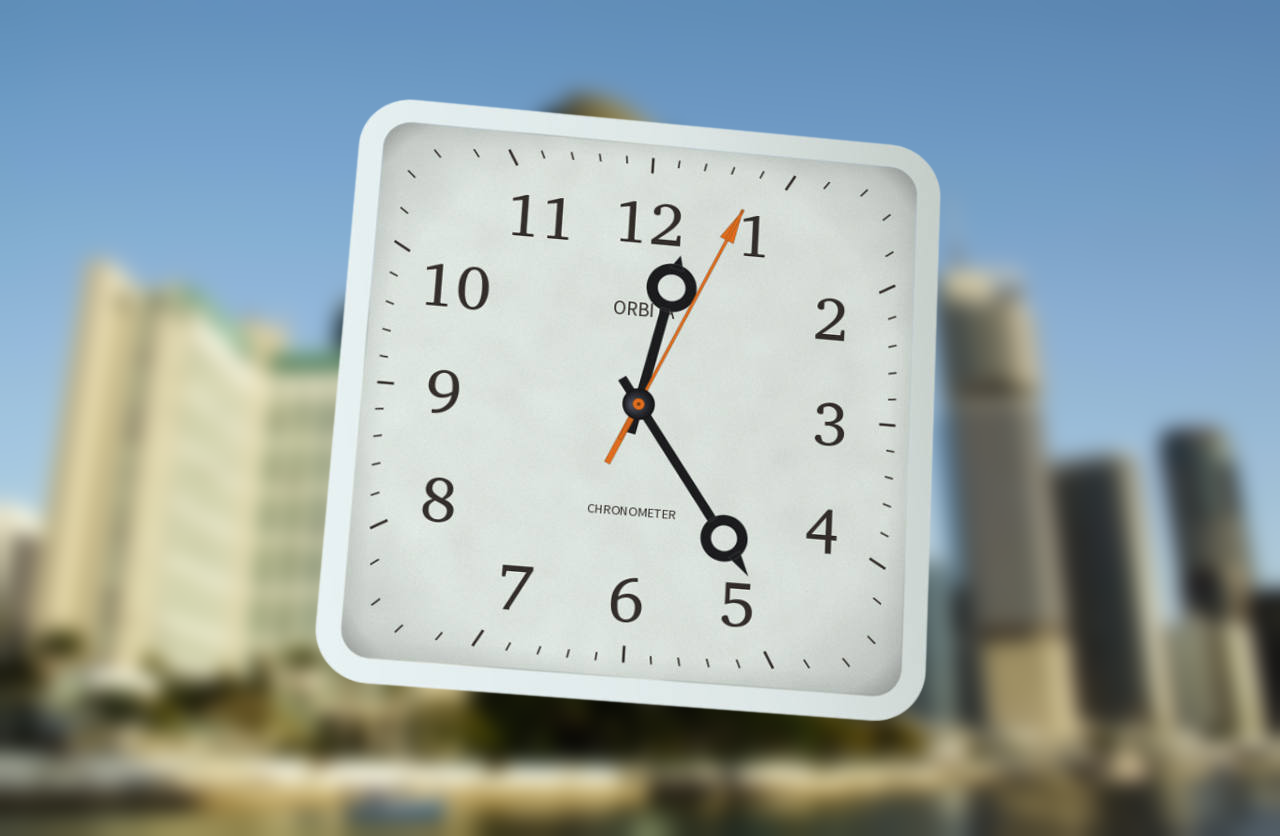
12:24:04
